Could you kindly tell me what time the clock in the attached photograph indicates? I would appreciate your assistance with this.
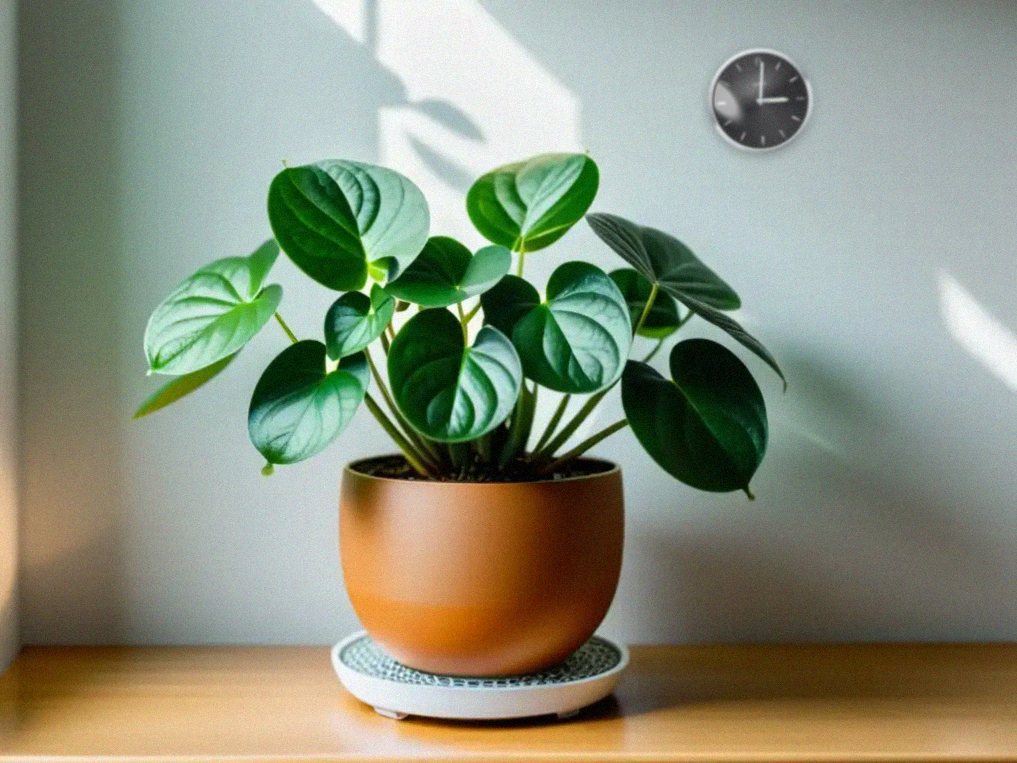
3:01
